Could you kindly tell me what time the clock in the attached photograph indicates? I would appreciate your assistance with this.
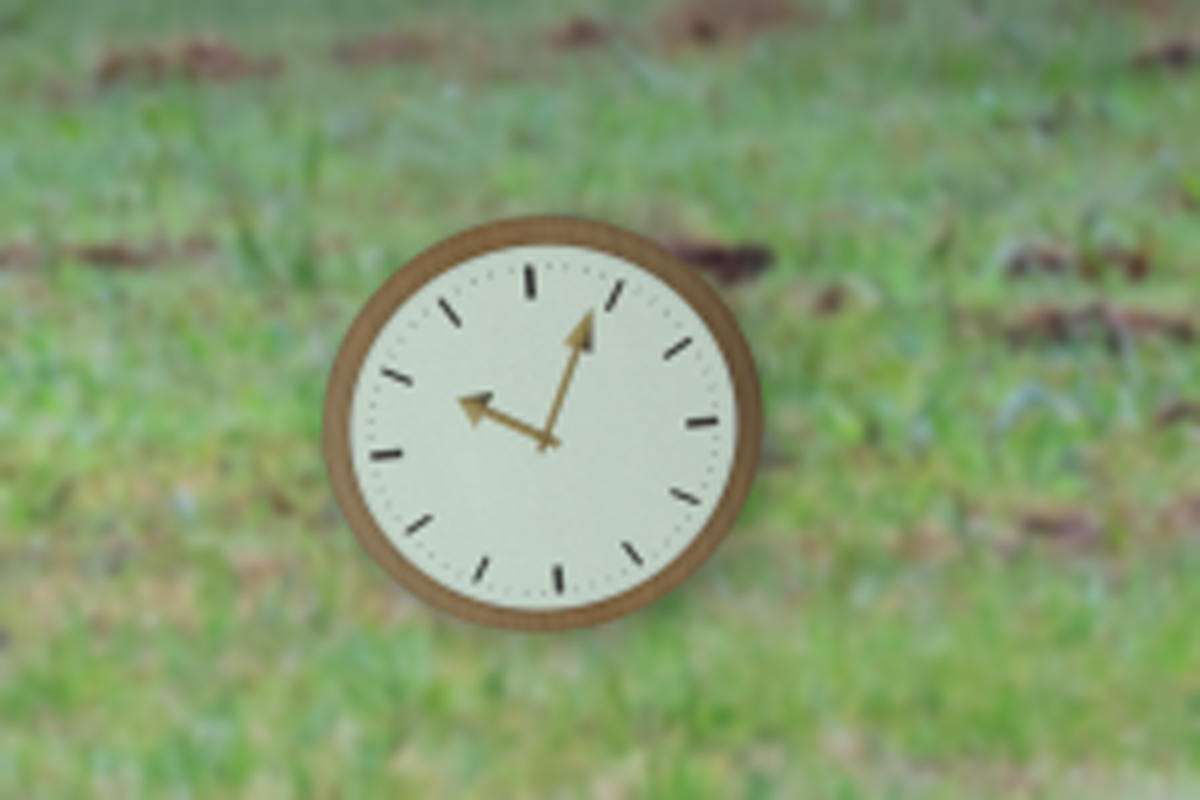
10:04
